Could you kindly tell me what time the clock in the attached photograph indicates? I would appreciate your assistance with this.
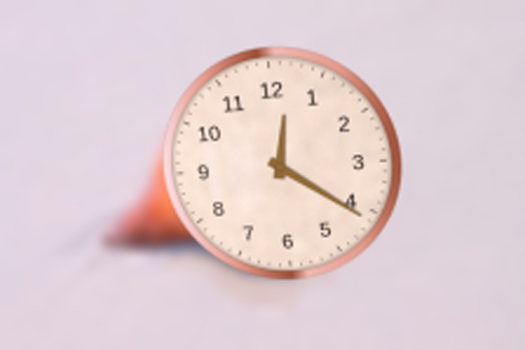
12:21
